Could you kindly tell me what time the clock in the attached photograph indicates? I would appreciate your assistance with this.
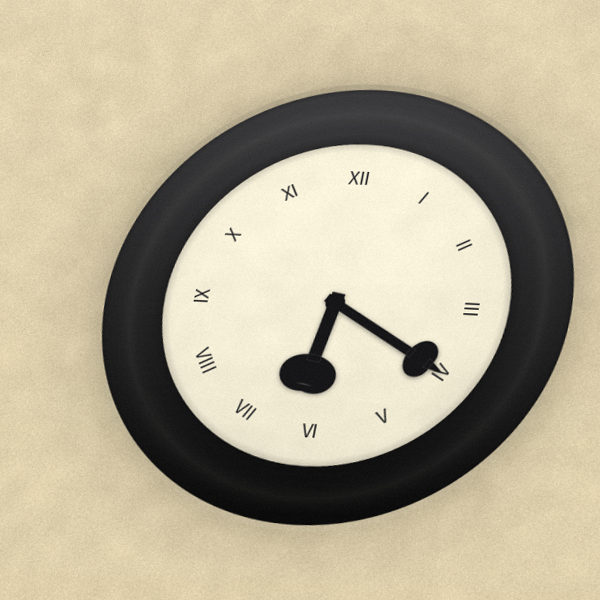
6:20
